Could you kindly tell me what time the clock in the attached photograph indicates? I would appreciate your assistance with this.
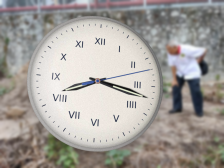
8:17:12
